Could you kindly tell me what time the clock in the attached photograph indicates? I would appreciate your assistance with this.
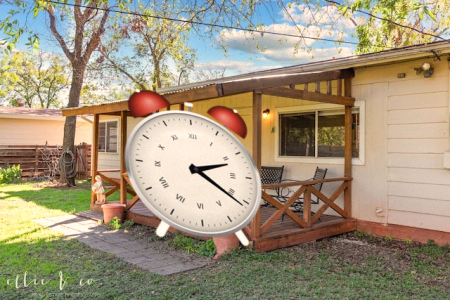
2:21
